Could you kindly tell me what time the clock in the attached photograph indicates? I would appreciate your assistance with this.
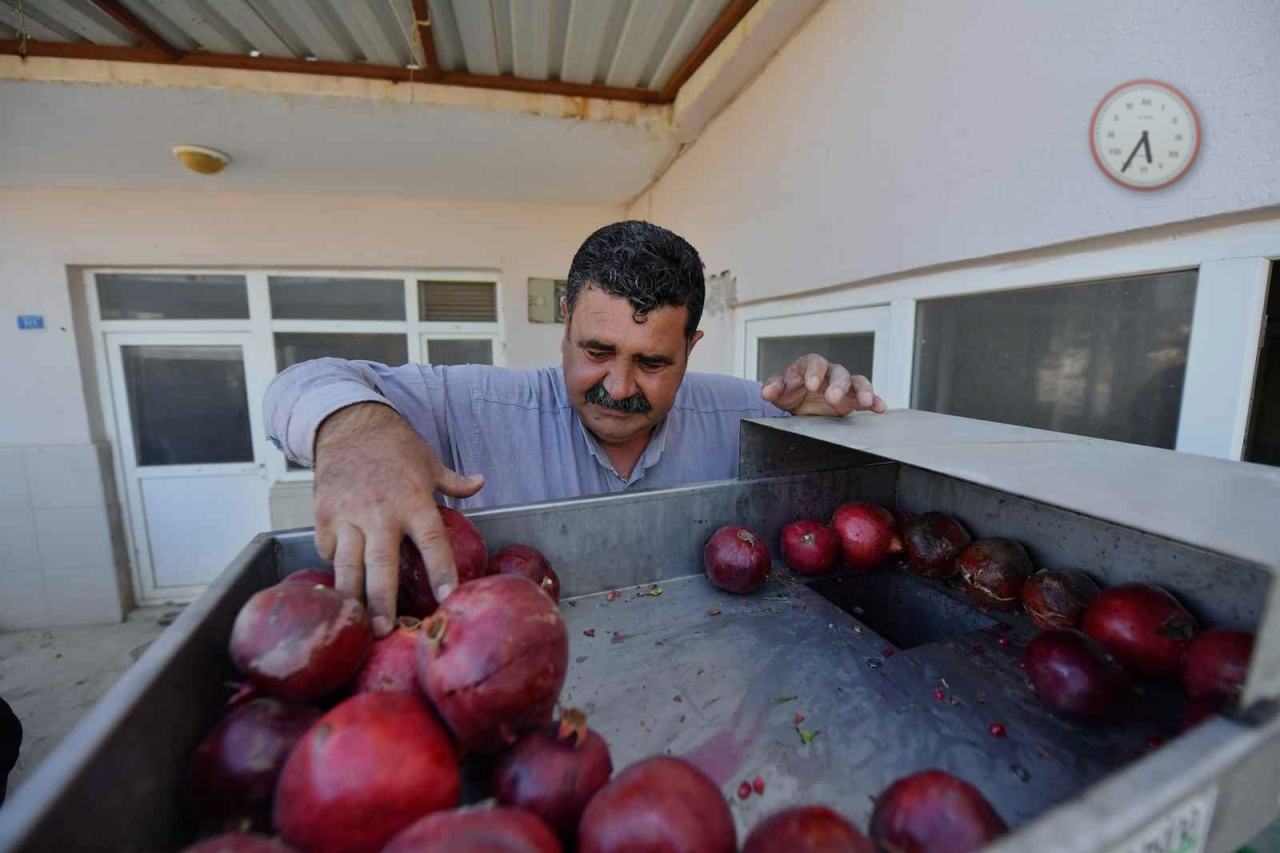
5:35
